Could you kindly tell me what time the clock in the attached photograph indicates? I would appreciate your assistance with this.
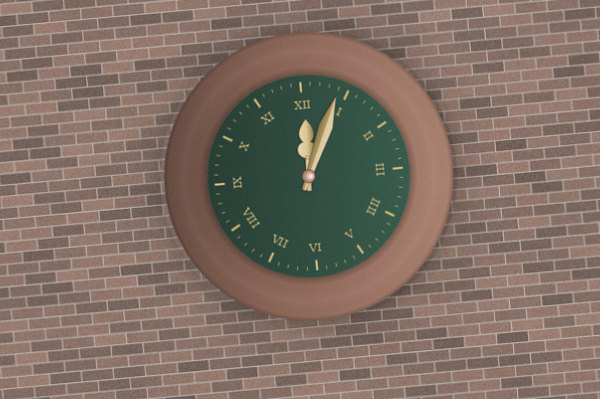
12:04
